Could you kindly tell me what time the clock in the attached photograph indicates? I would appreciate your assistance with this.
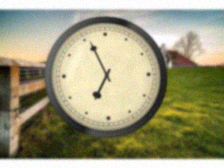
6:56
